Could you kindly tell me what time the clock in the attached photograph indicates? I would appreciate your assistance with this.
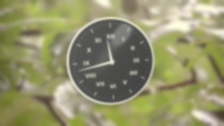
11:43
